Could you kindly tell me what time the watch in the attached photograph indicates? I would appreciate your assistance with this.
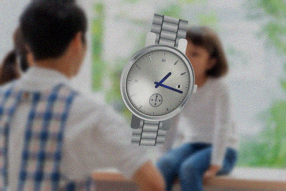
1:17
